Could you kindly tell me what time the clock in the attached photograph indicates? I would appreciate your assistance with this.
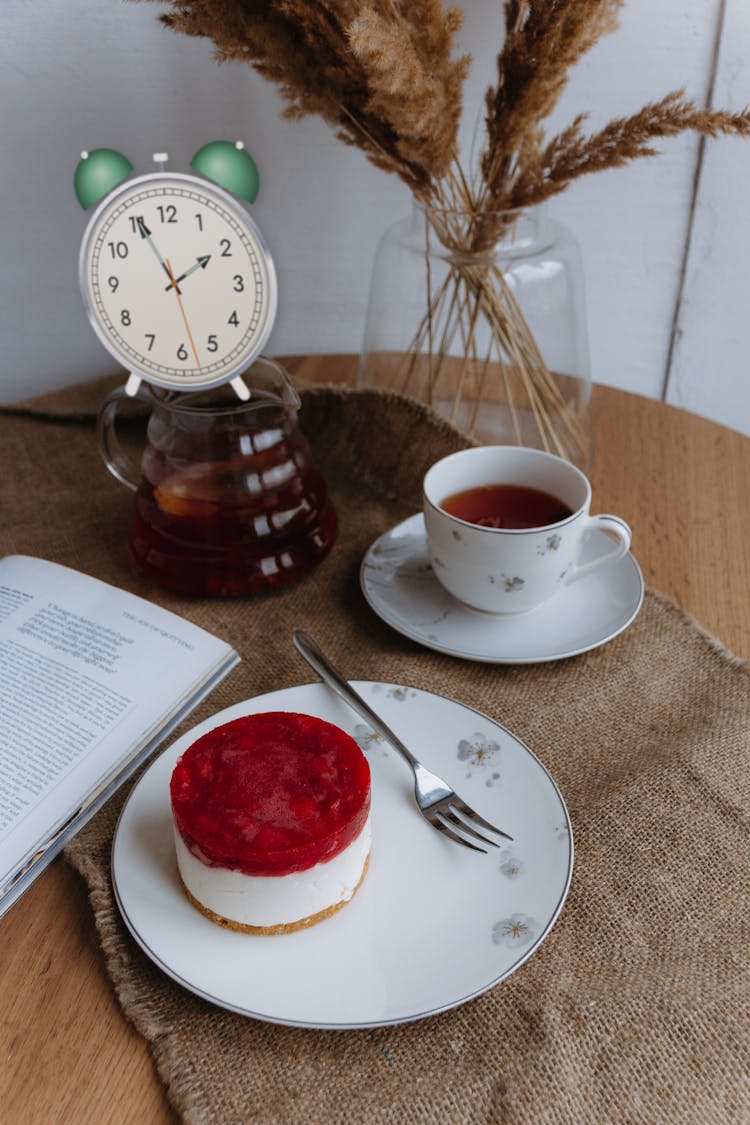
1:55:28
